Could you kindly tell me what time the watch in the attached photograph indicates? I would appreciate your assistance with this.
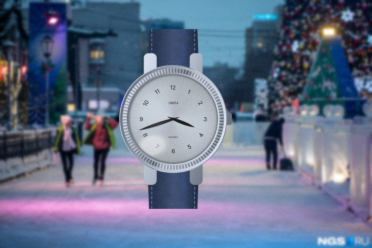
3:42
